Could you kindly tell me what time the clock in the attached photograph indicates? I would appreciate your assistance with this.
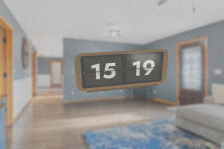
15:19
